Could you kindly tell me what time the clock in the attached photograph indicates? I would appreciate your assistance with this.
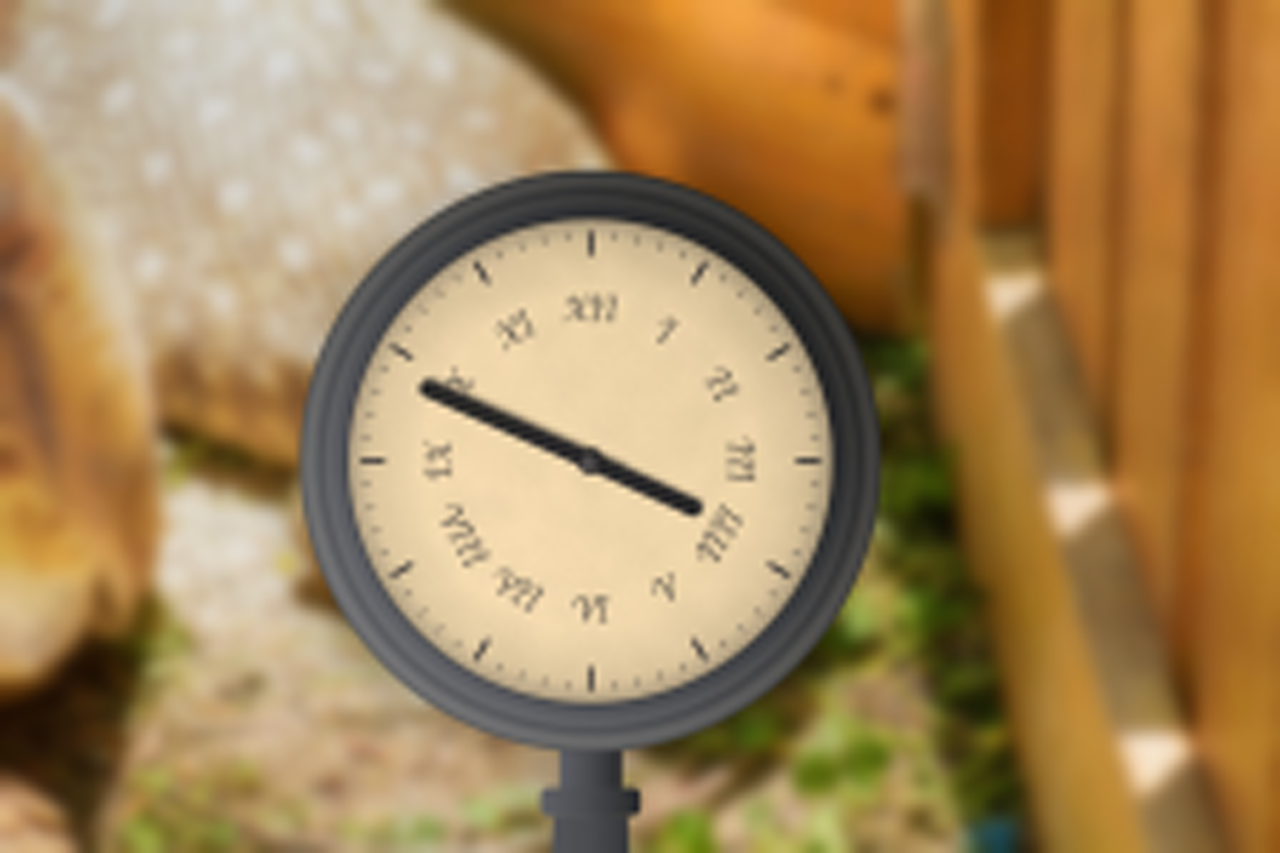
3:49
